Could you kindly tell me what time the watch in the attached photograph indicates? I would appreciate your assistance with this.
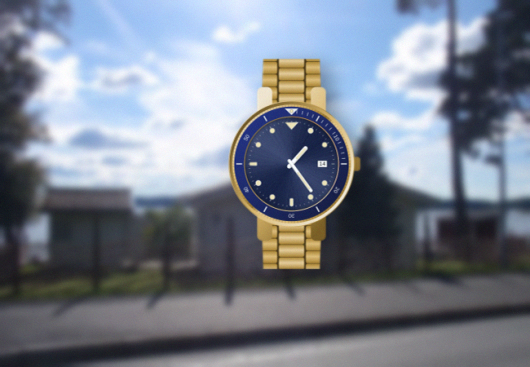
1:24
